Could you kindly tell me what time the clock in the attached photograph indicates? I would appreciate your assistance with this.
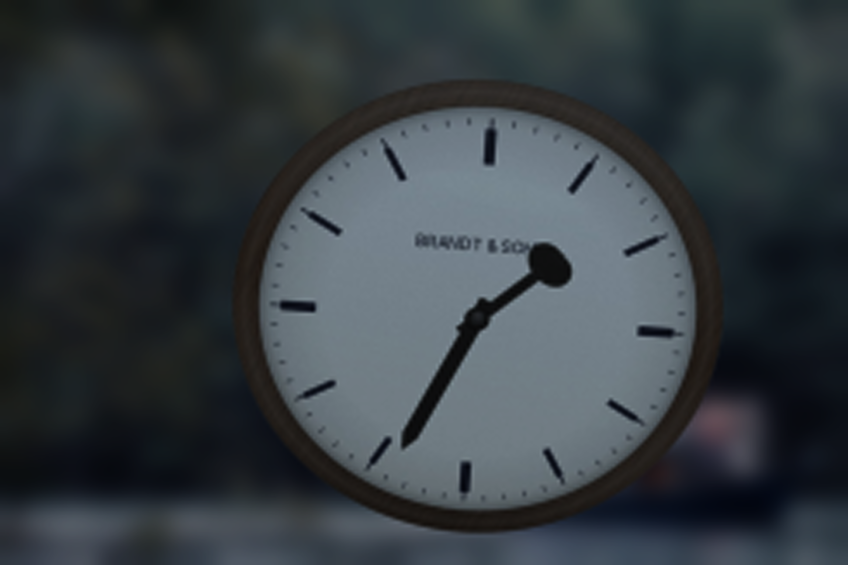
1:34
